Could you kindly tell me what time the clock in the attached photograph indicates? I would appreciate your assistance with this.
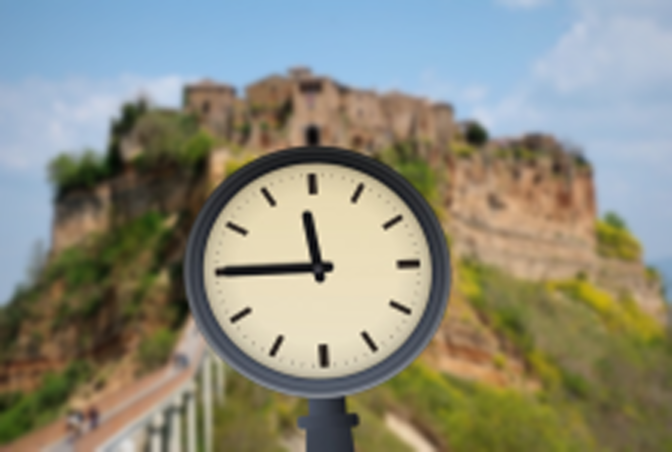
11:45
